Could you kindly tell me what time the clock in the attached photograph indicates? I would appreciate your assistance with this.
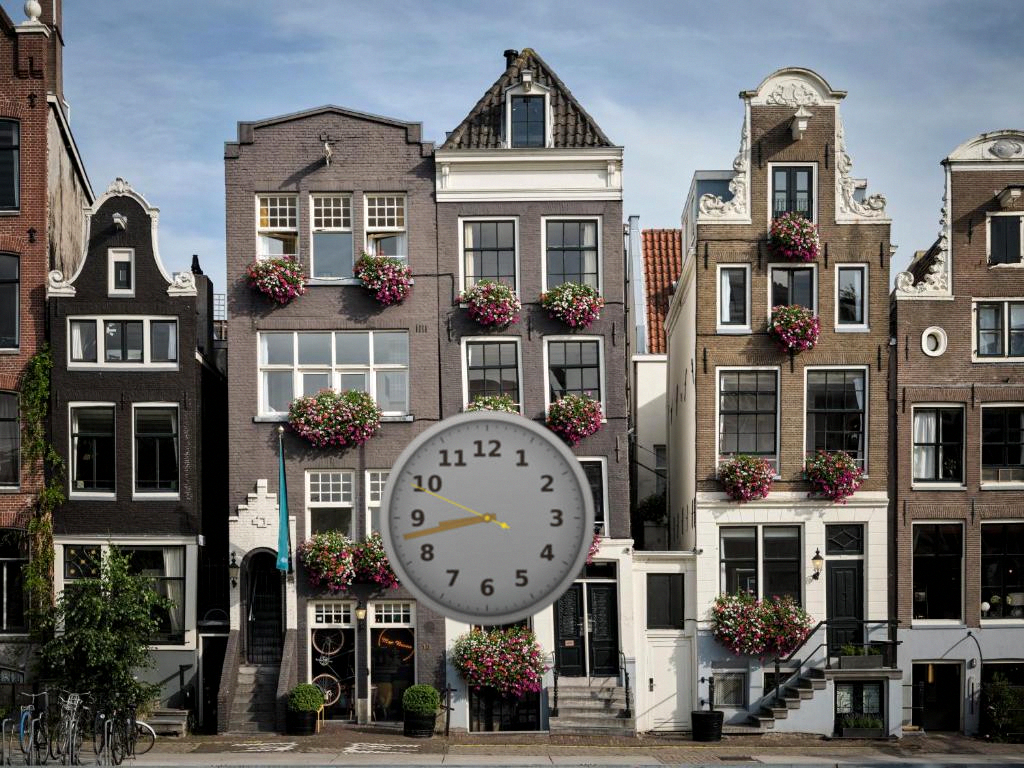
8:42:49
